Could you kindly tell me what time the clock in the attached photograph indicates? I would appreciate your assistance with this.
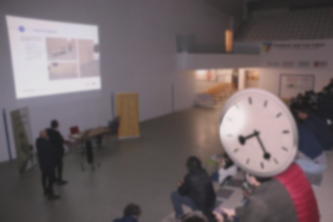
8:27
